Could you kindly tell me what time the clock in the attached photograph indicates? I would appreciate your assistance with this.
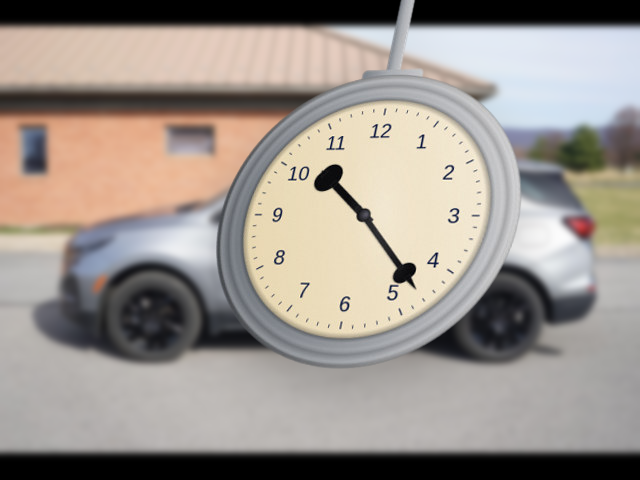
10:23
